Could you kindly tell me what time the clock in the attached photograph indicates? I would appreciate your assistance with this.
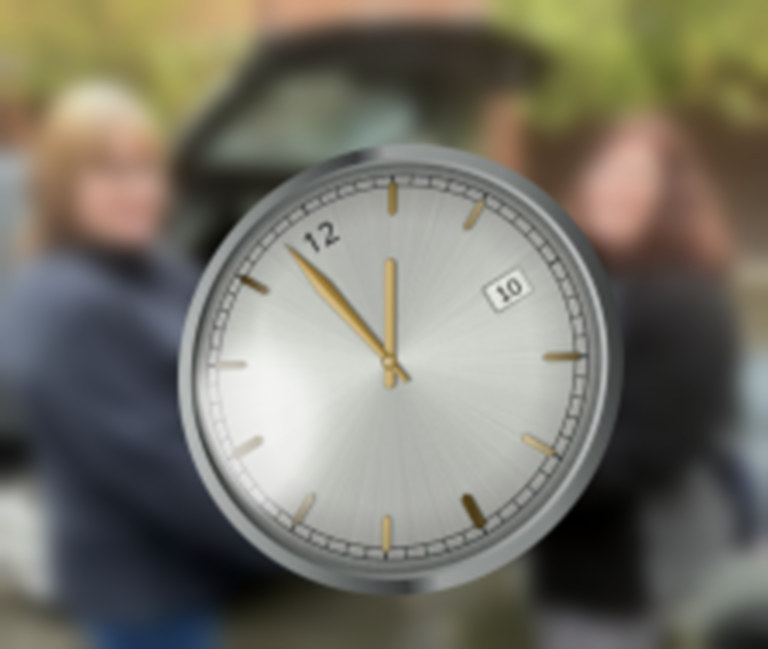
12:58
